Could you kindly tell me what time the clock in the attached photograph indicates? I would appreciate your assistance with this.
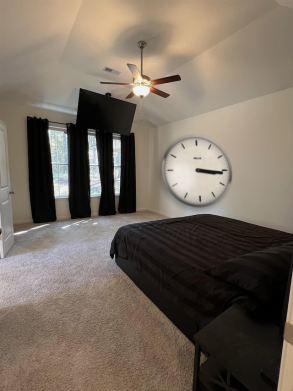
3:16
